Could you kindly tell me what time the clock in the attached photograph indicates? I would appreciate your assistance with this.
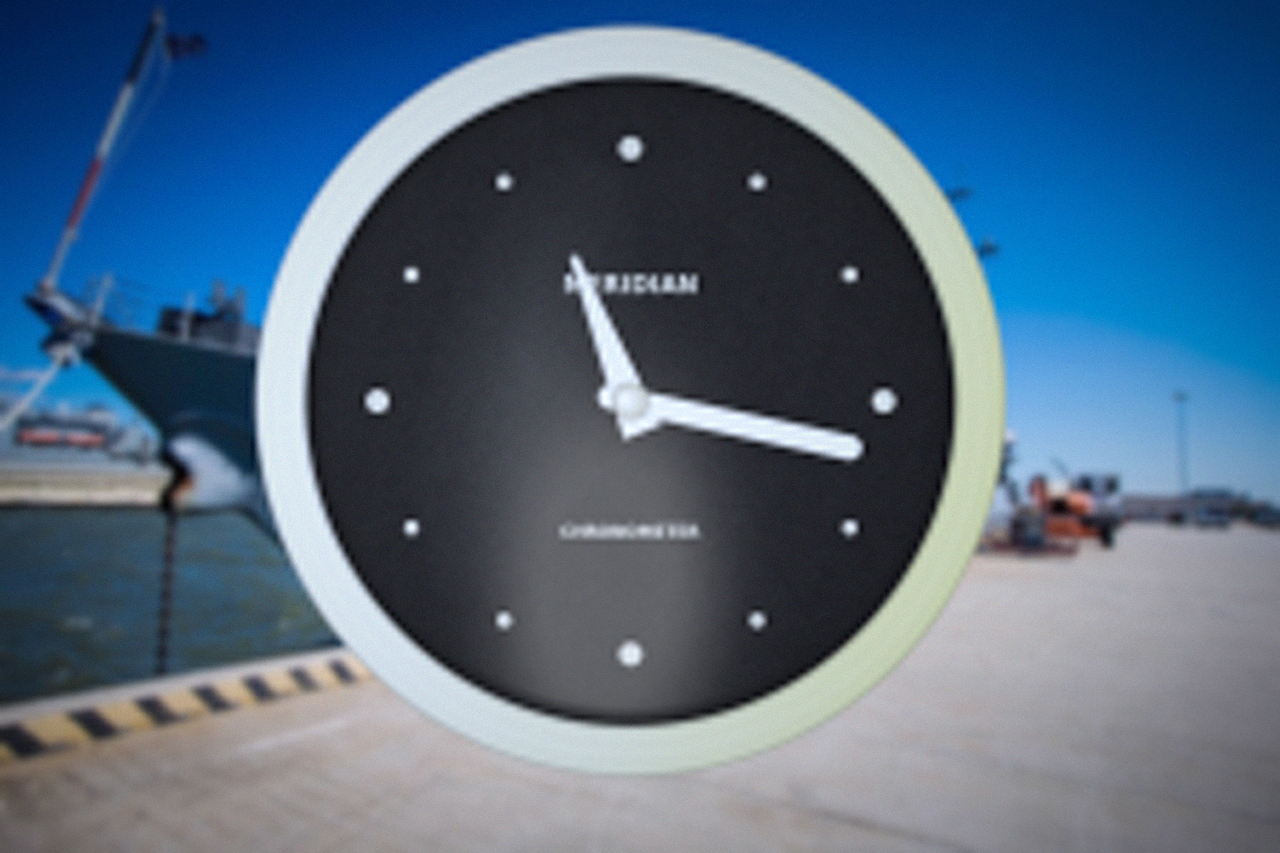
11:17
